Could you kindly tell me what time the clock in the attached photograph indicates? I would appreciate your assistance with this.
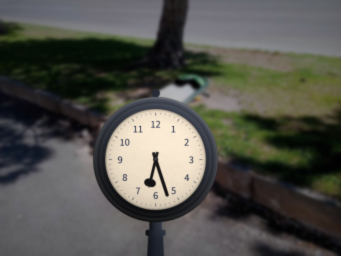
6:27
